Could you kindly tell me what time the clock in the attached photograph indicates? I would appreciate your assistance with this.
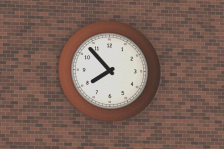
7:53
